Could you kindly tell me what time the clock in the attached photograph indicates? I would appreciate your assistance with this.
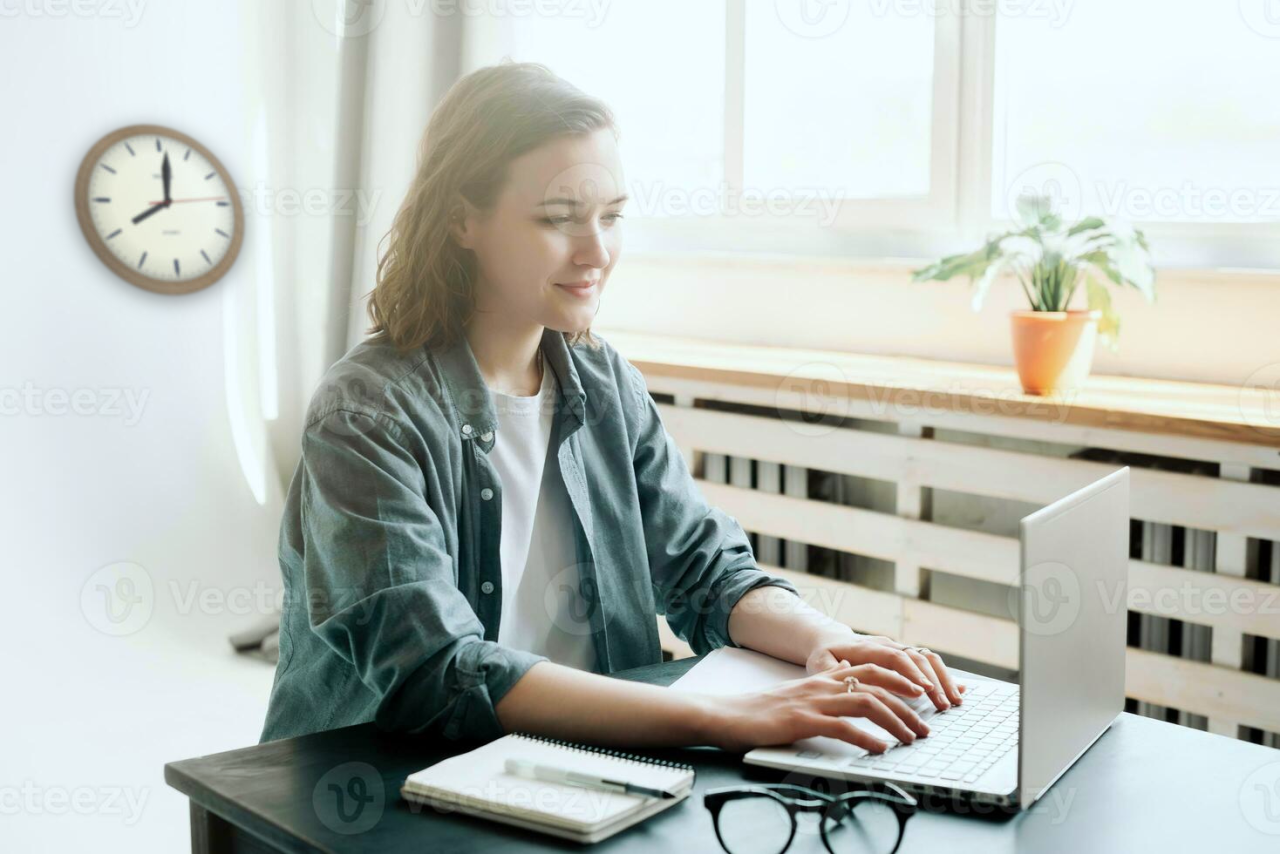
8:01:14
